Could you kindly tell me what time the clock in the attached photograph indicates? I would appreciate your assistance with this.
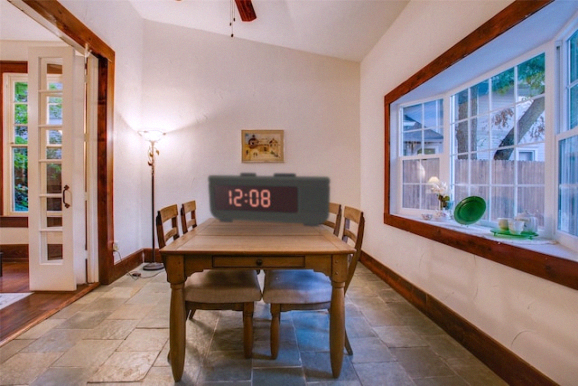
12:08
